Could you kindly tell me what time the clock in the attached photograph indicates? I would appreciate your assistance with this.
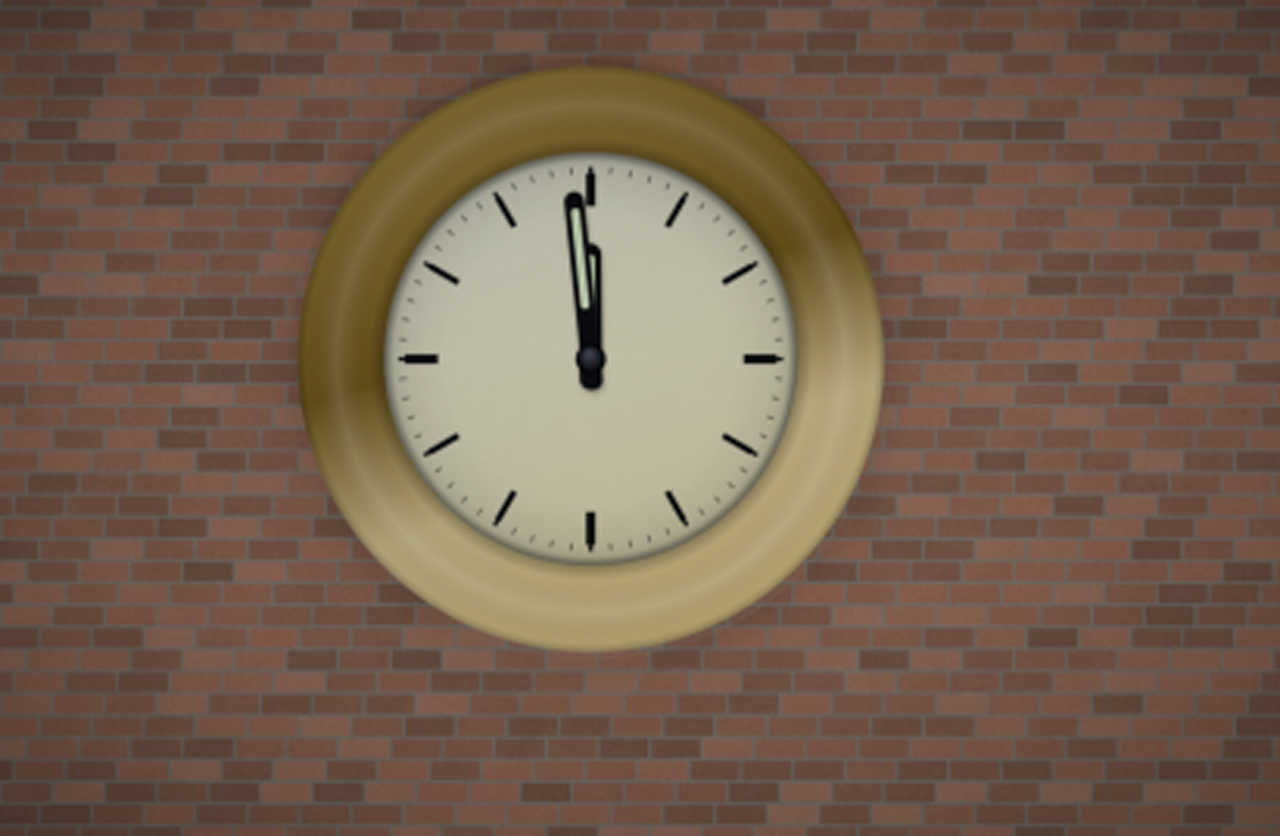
11:59
